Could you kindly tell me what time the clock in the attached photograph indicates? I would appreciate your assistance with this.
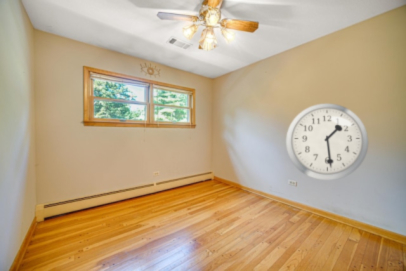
1:29
